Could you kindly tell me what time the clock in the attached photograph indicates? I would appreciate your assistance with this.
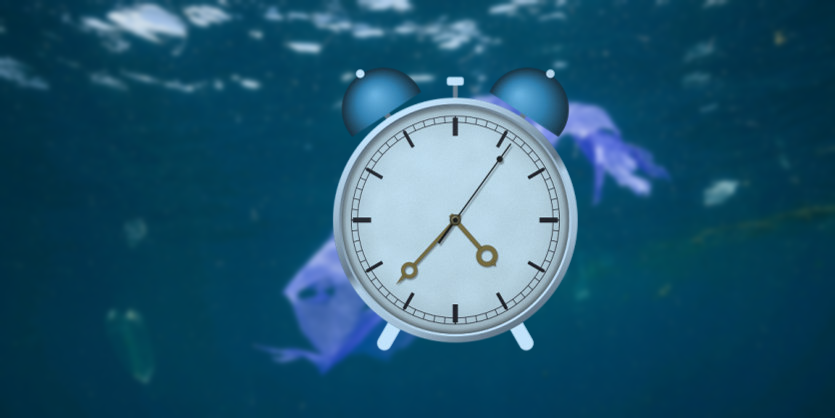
4:37:06
